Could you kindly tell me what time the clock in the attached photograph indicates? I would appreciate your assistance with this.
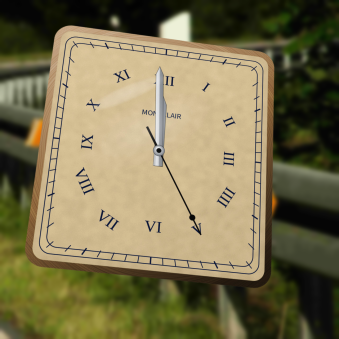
11:59:25
